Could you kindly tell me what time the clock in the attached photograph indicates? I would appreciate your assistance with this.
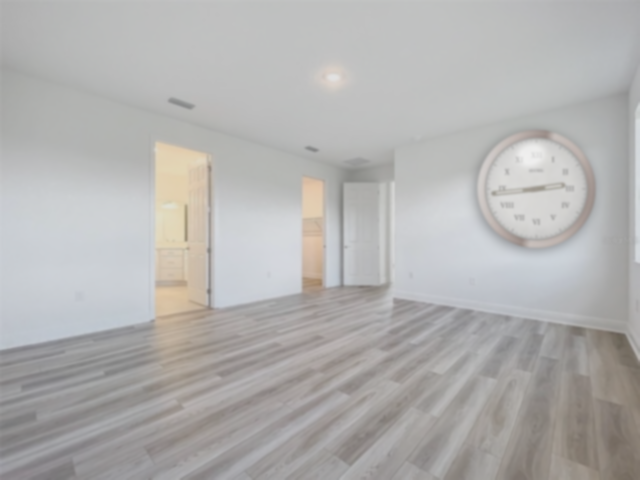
2:44
